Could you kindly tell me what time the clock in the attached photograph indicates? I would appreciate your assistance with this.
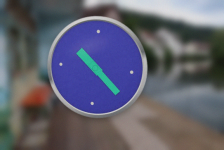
10:22
